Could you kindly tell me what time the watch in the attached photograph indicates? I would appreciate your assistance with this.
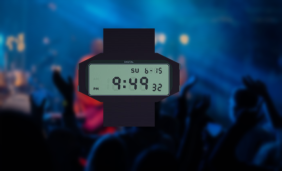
9:49:32
